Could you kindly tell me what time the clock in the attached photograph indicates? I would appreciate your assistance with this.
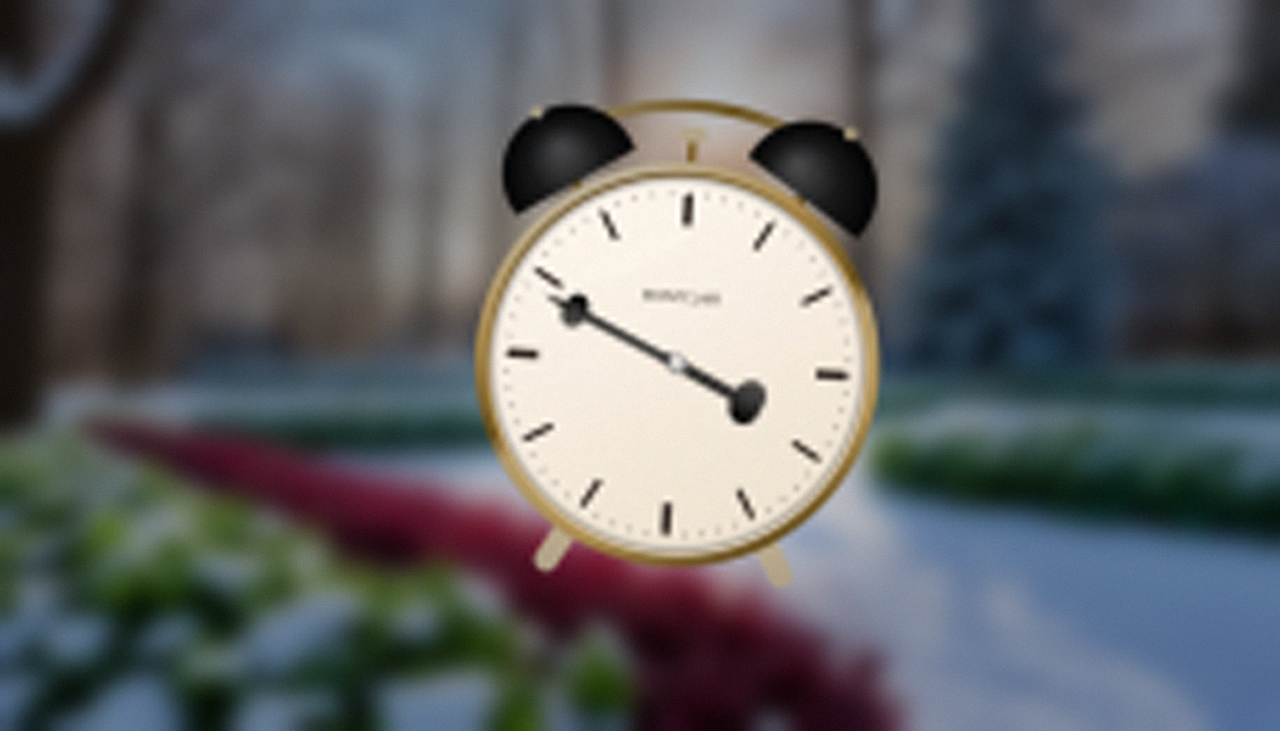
3:49
